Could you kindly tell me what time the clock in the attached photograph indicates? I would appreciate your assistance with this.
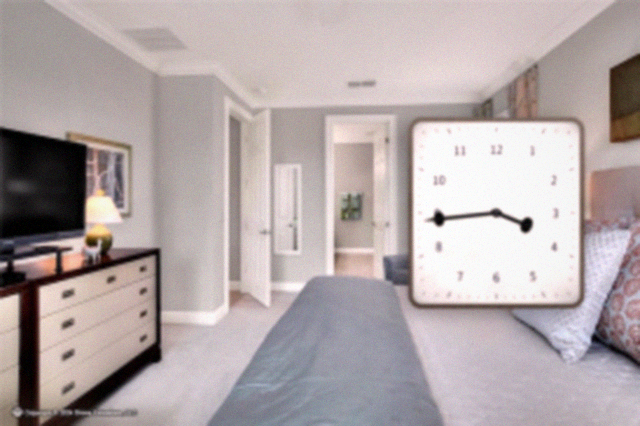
3:44
